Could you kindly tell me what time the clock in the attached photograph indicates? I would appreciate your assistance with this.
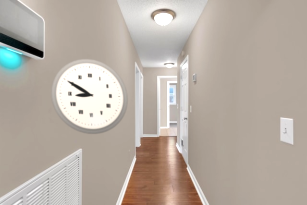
8:50
